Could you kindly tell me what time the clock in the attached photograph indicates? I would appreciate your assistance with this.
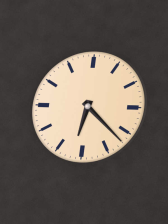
6:22
